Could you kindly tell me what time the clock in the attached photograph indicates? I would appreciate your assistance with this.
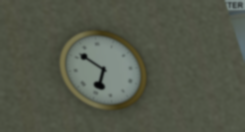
6:52
